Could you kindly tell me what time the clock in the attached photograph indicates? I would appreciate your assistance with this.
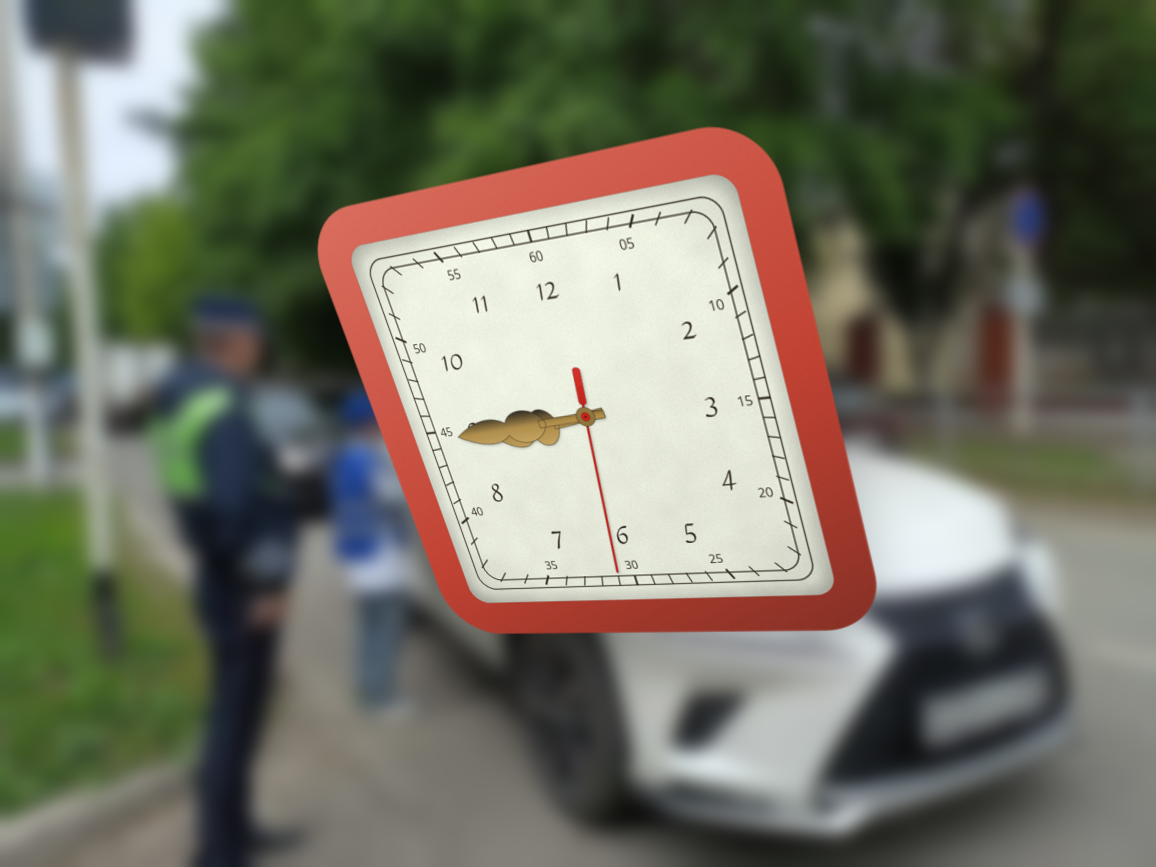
8:44:31
